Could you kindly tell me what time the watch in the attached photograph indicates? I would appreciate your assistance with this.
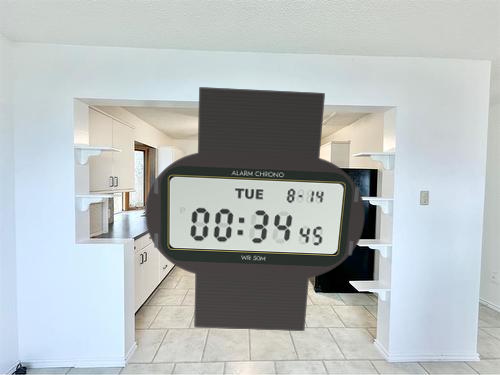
0:34:45
